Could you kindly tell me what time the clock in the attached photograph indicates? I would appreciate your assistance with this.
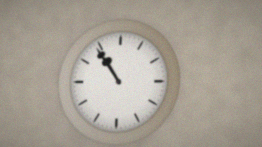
10:54
